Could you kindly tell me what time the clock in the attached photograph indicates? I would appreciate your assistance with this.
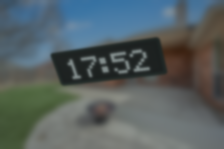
17:52
